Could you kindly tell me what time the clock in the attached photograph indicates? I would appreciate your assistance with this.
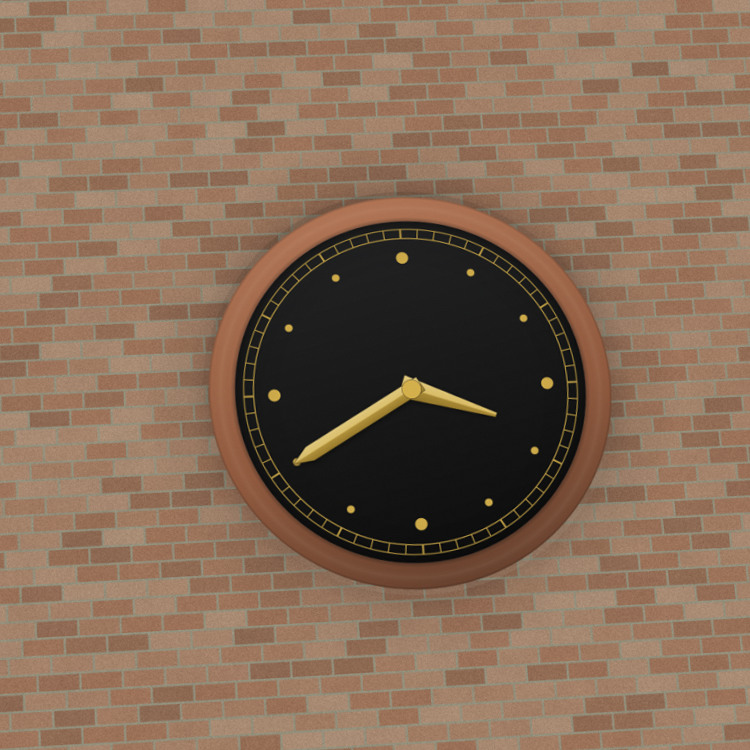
3:40
